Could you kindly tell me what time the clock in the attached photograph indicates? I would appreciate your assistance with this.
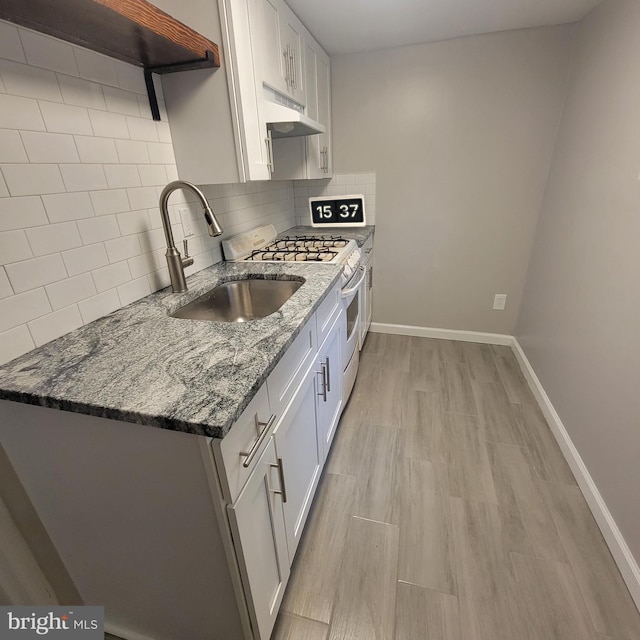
15:37
